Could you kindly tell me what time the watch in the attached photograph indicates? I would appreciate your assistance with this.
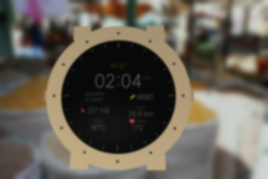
2:04
